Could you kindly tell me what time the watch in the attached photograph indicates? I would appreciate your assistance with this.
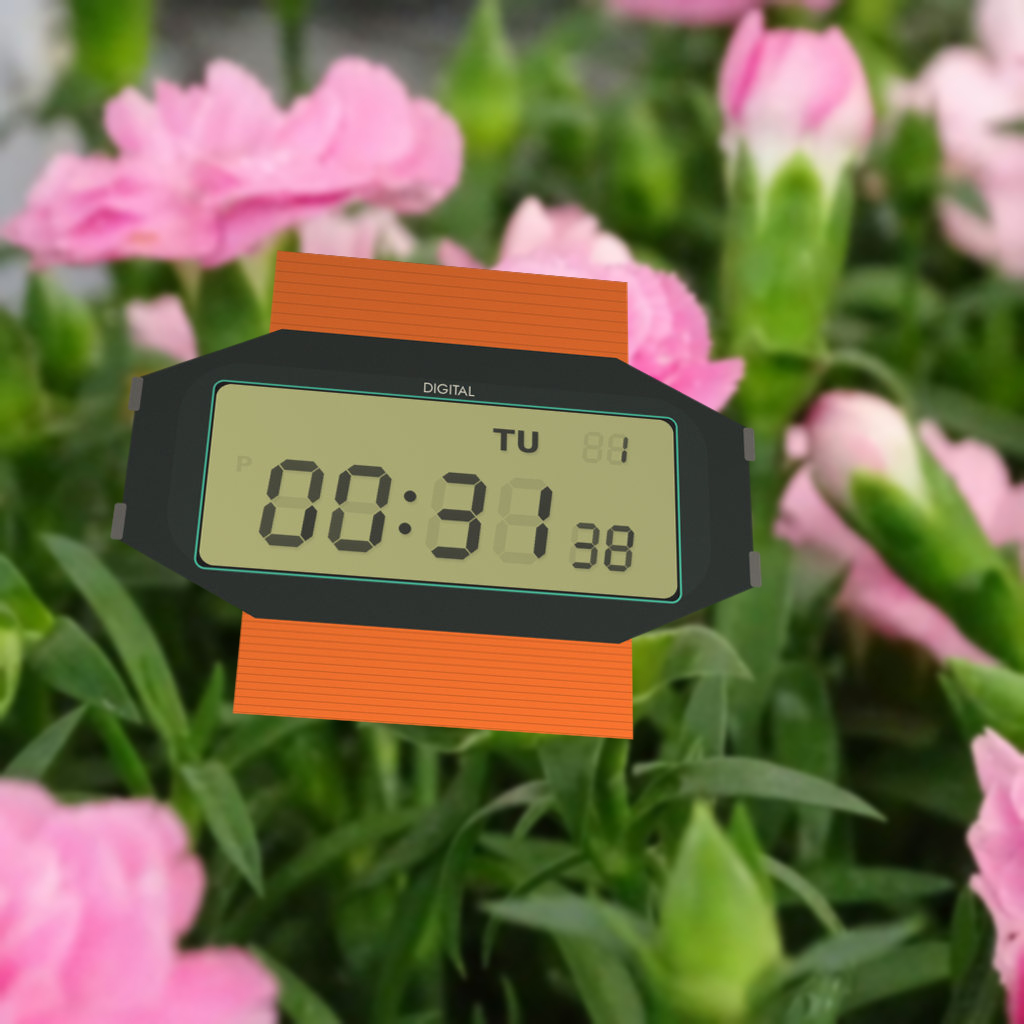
0:31:38
